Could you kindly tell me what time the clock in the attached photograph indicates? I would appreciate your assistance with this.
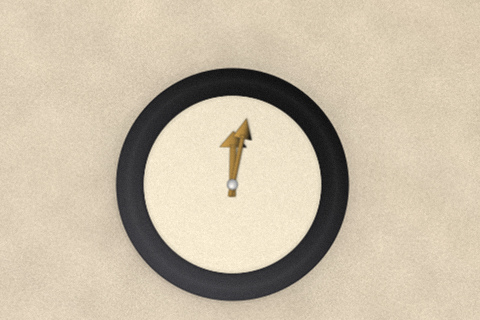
12:02
